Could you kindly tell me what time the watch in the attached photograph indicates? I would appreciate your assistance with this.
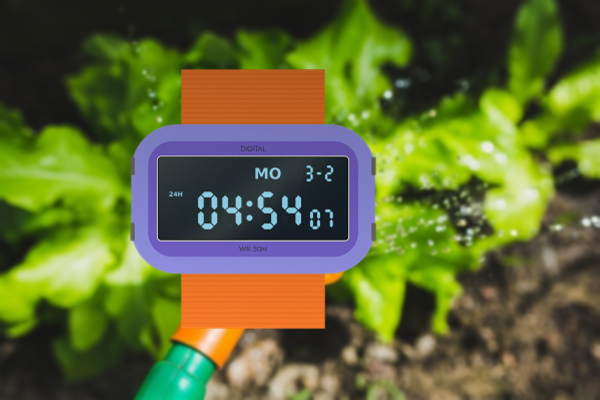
4:54:07
